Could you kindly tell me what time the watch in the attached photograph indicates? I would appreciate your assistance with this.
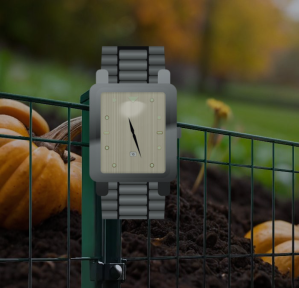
11:27
